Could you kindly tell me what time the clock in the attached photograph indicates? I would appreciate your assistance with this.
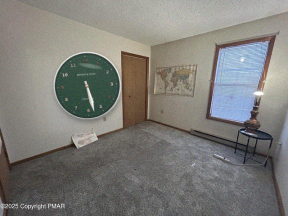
5:28
